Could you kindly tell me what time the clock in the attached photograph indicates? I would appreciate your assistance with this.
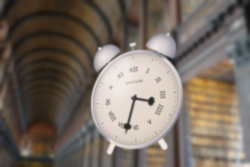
3:33
